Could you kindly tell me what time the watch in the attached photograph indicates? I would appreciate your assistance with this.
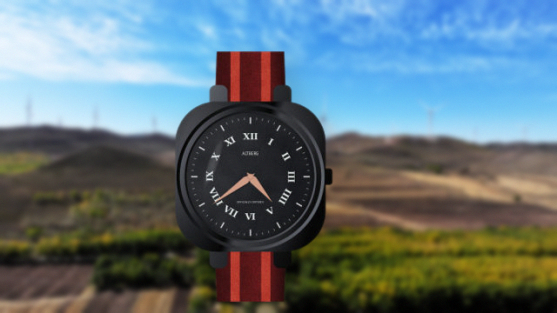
4:39
